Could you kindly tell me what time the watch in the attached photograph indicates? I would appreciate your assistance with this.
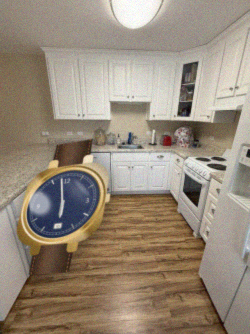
5:58
